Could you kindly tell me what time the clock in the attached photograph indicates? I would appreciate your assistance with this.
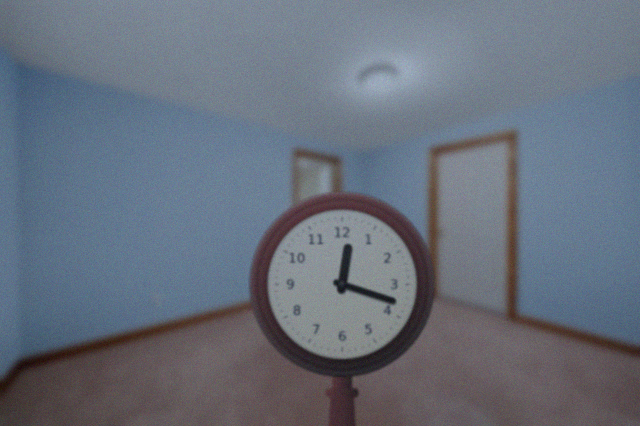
12:18
